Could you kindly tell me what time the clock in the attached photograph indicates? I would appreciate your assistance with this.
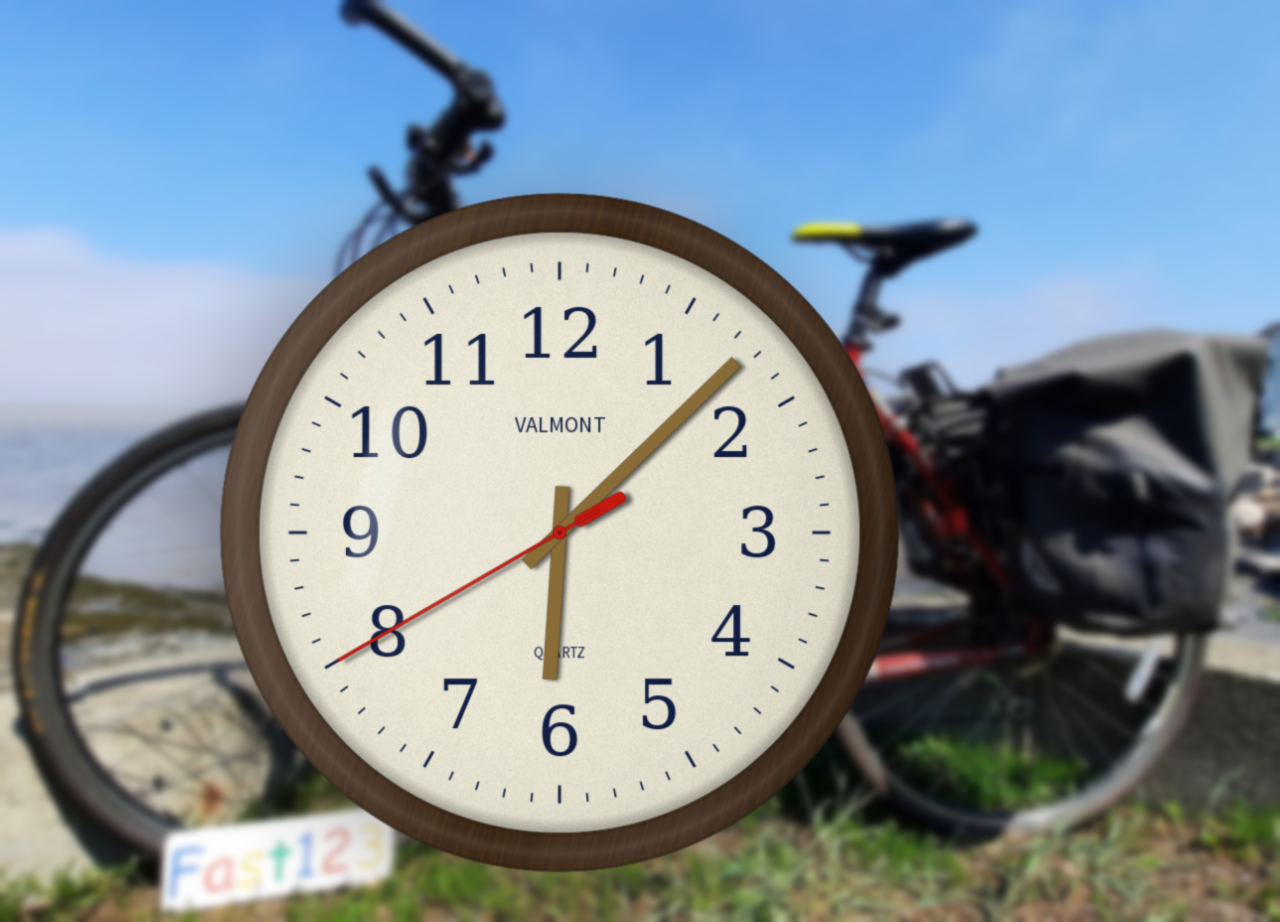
6:07:40
